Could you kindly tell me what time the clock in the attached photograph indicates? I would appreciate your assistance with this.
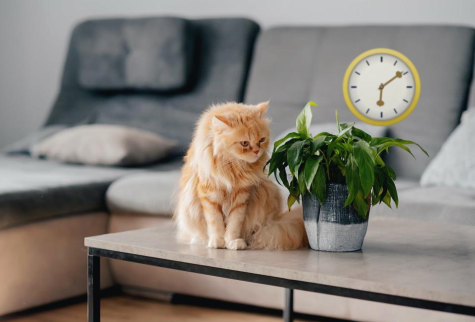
6:09
